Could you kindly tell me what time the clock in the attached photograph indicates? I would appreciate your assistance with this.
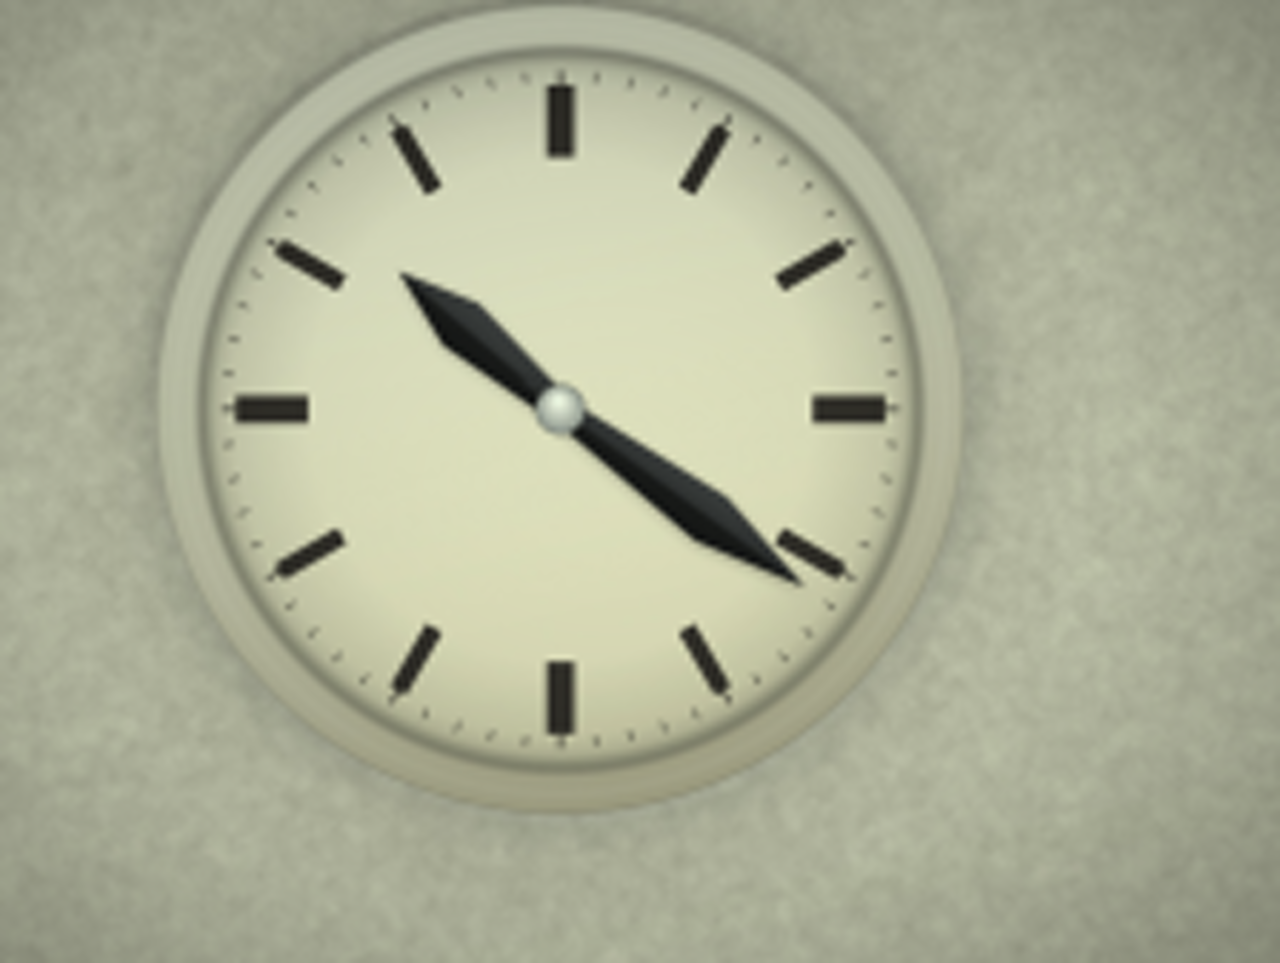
10:21
